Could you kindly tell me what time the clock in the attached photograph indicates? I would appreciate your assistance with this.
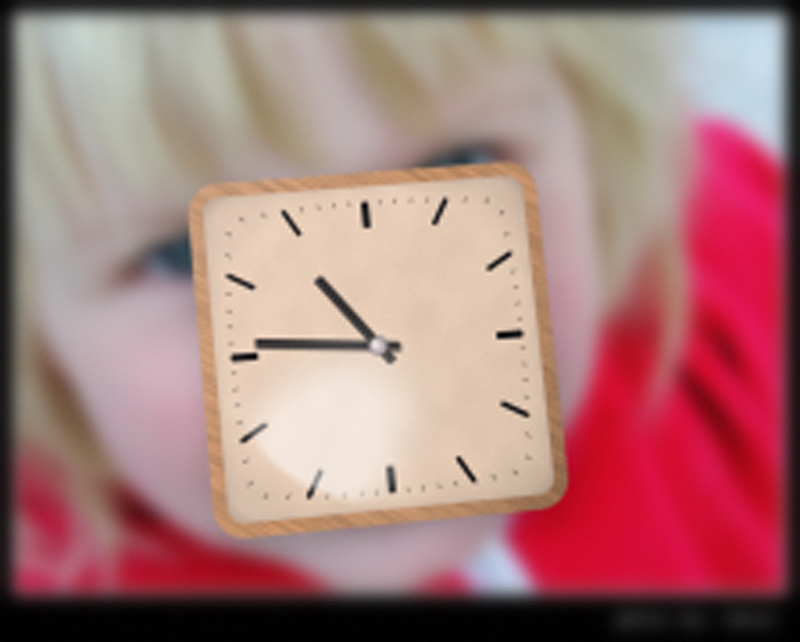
10:46
